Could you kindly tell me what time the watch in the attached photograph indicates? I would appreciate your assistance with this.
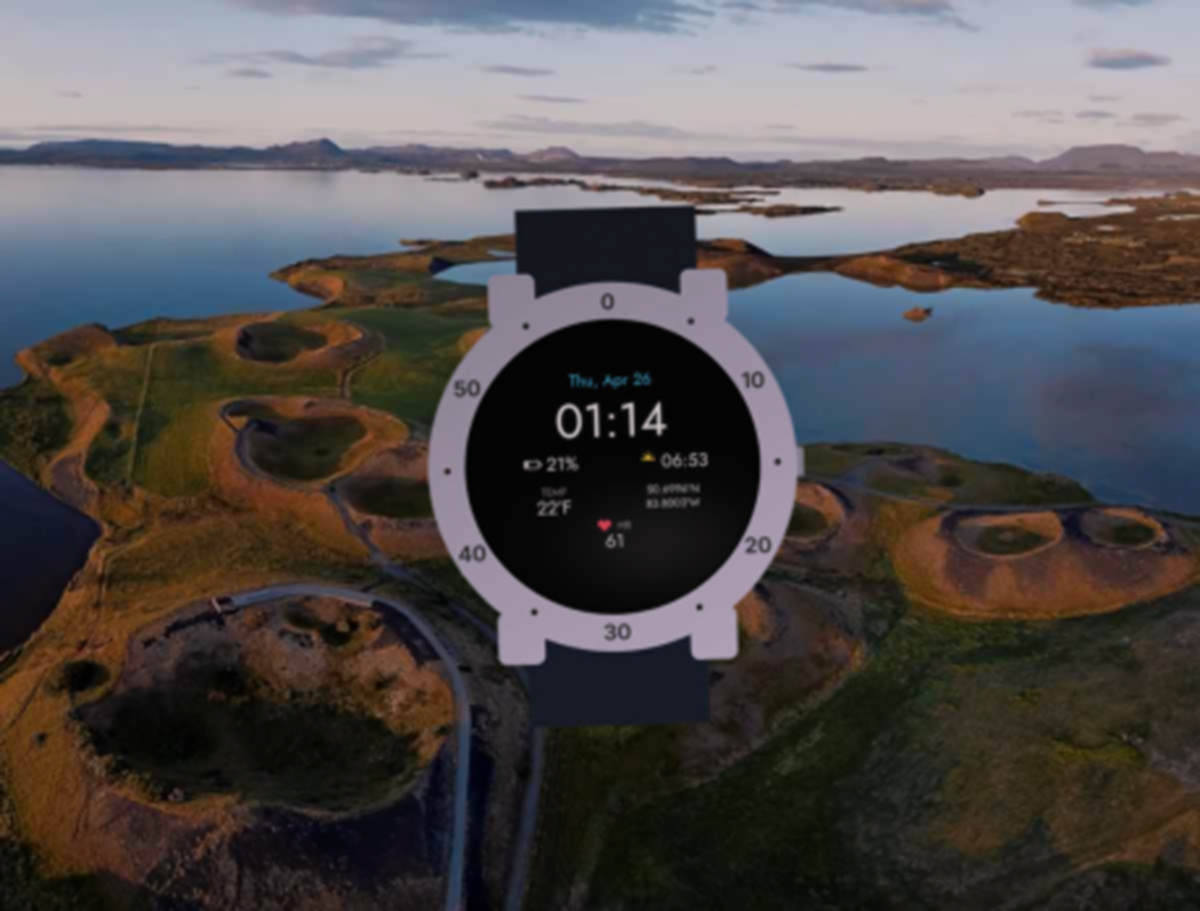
1:14
